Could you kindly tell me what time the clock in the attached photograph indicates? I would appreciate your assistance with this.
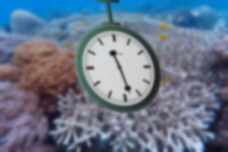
11:28
